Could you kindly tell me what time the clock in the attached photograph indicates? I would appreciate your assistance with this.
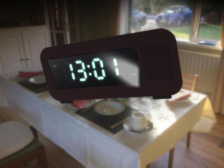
13:01
